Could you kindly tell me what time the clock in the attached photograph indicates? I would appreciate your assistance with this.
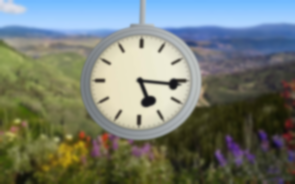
5:16
